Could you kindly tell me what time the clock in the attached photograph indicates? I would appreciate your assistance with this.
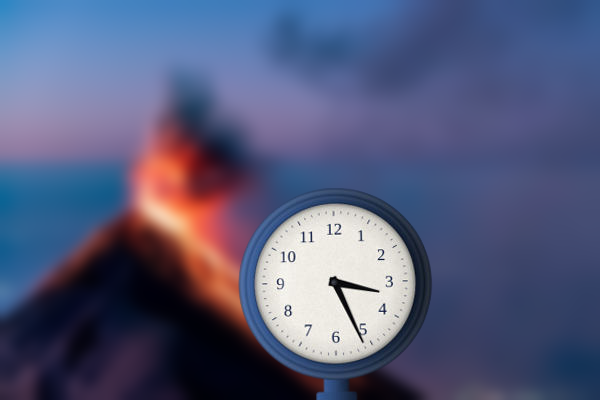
3:26
